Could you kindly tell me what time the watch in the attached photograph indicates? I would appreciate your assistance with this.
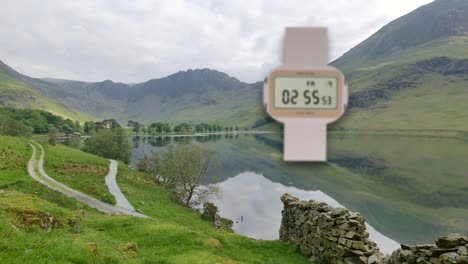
2:55
